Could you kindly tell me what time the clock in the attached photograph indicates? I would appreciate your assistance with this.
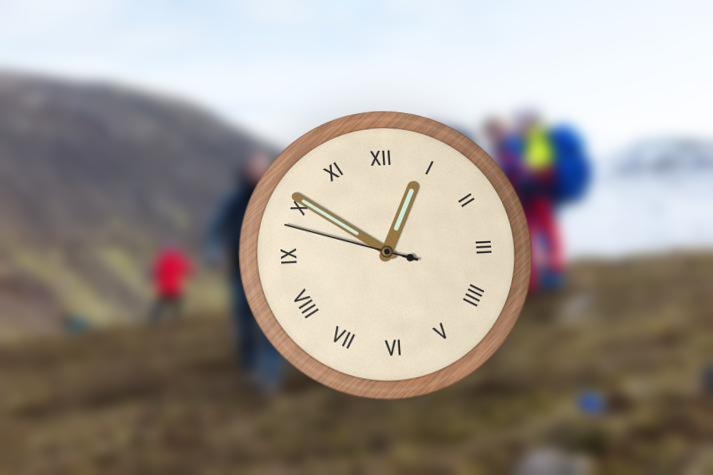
12:50:48
